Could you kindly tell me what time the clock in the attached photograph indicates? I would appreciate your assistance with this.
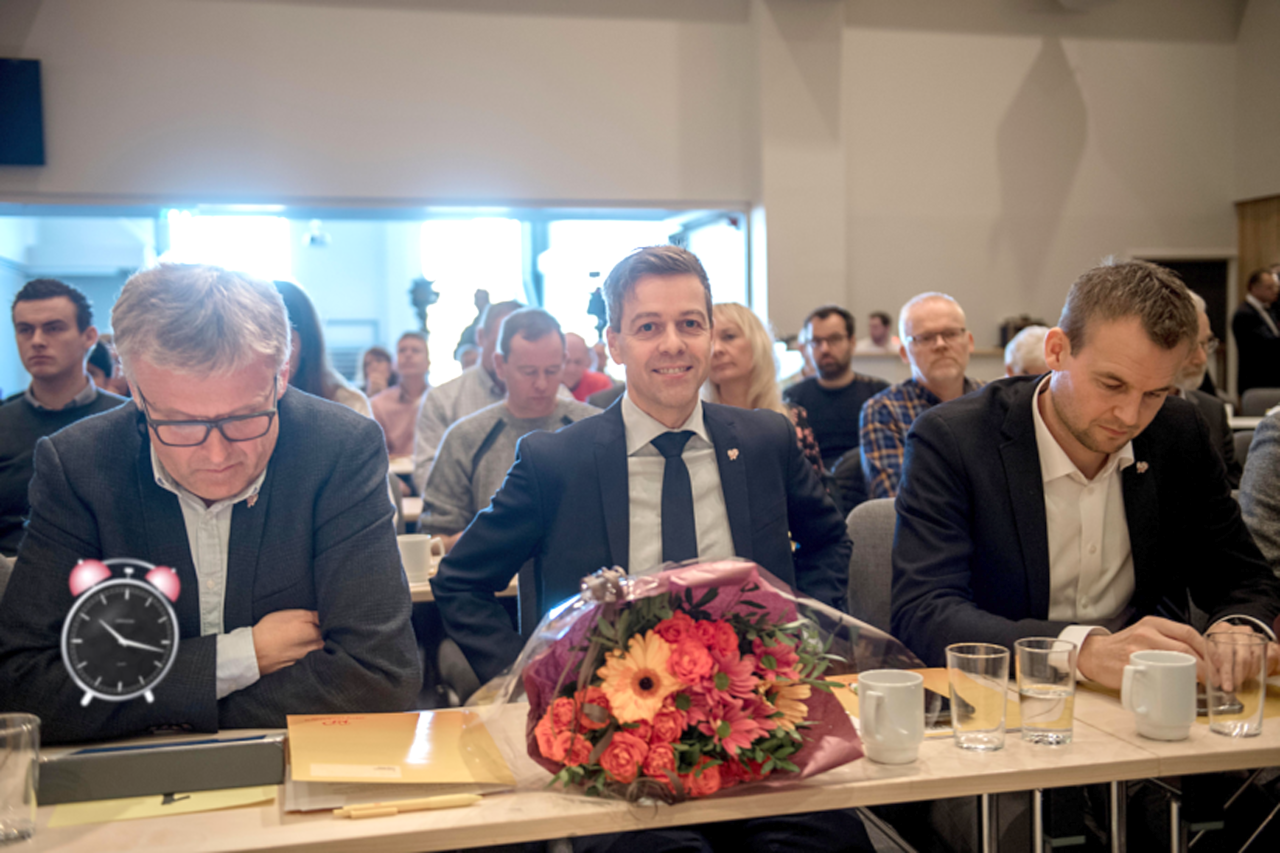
10:17
